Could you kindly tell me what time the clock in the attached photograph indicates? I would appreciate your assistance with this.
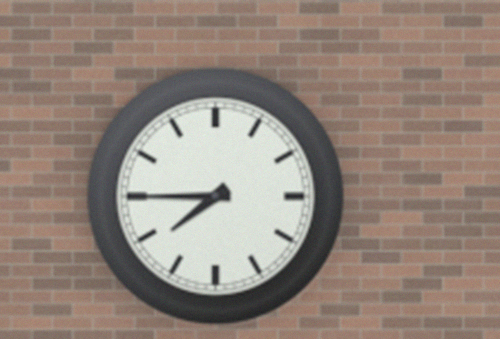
7:45
